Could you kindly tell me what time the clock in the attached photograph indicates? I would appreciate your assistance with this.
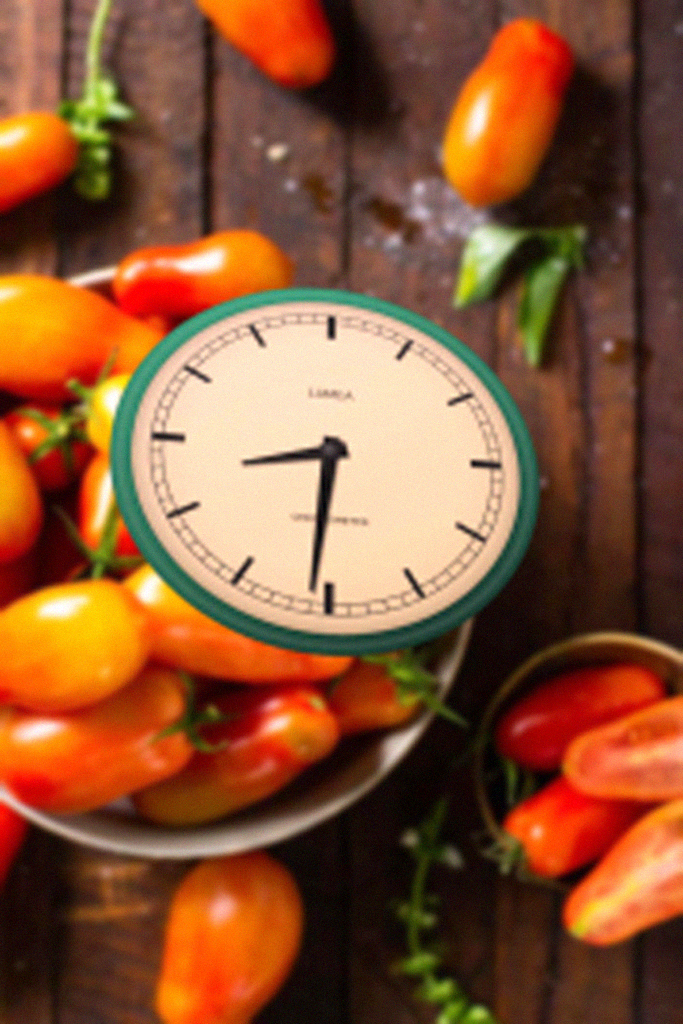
8:31
